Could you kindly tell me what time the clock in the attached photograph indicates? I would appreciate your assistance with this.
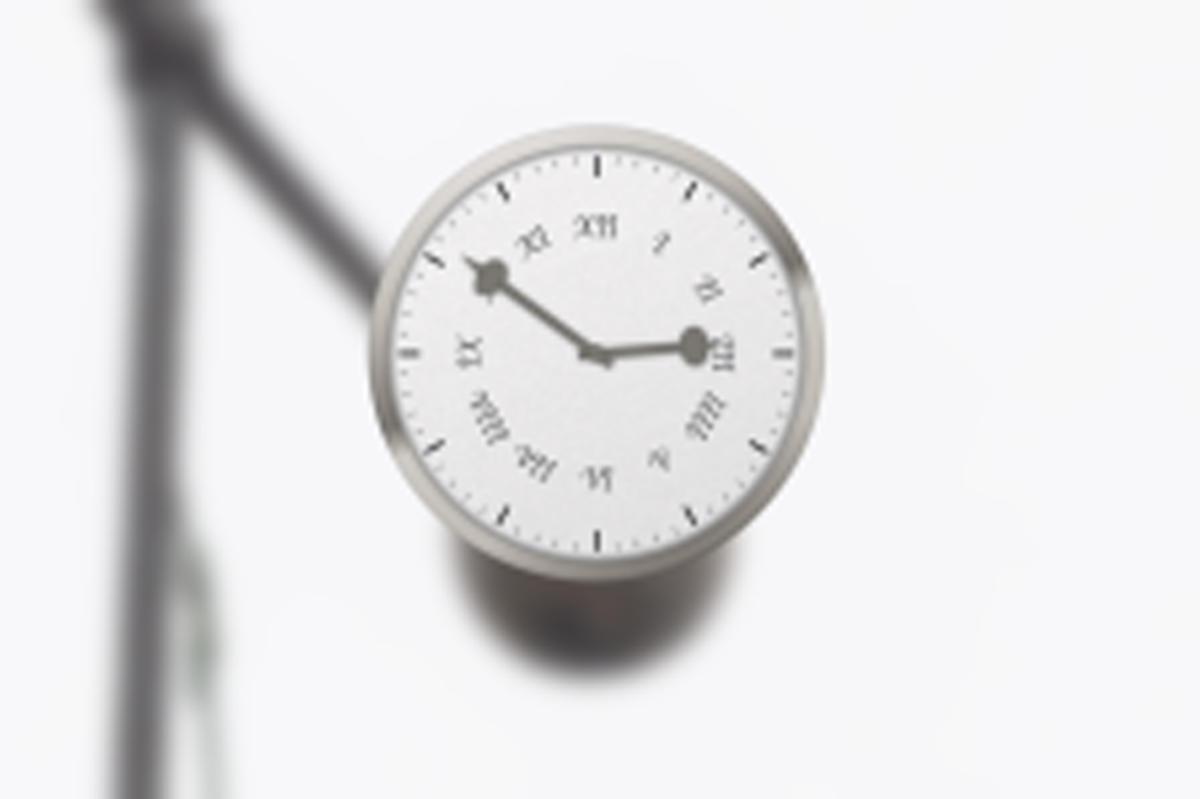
2:51
